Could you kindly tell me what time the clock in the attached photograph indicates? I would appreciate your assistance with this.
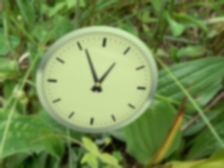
12:56
